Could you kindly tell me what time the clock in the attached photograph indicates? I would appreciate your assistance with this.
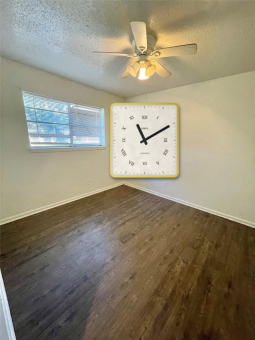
11:10
